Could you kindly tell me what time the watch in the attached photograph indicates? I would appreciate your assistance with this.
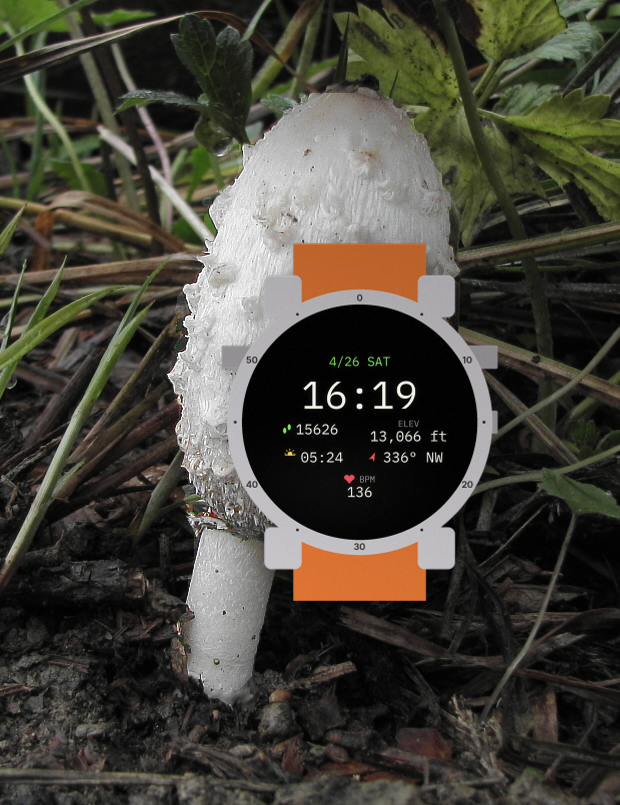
16:19
